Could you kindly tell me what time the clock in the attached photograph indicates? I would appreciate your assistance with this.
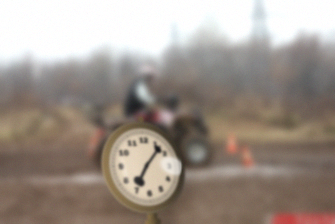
7:07
